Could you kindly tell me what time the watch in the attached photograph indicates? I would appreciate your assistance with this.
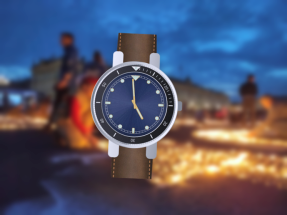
4:59
